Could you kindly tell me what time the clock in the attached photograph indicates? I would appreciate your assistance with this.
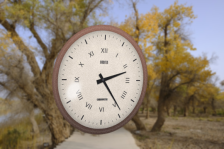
2:24
